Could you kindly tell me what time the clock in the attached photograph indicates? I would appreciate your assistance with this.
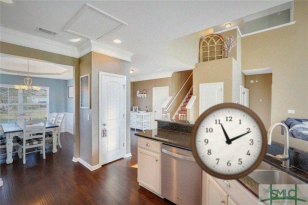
11:11
